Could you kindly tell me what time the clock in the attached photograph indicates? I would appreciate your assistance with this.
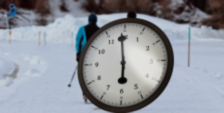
5:59
